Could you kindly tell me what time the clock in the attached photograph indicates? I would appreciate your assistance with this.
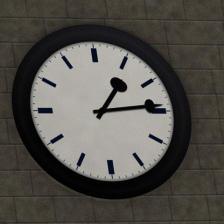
1:14
